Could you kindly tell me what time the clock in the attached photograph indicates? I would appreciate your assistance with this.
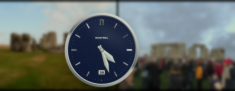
4:27
